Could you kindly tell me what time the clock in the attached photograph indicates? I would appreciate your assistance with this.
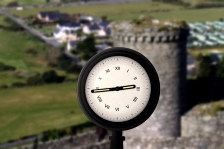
2:44
